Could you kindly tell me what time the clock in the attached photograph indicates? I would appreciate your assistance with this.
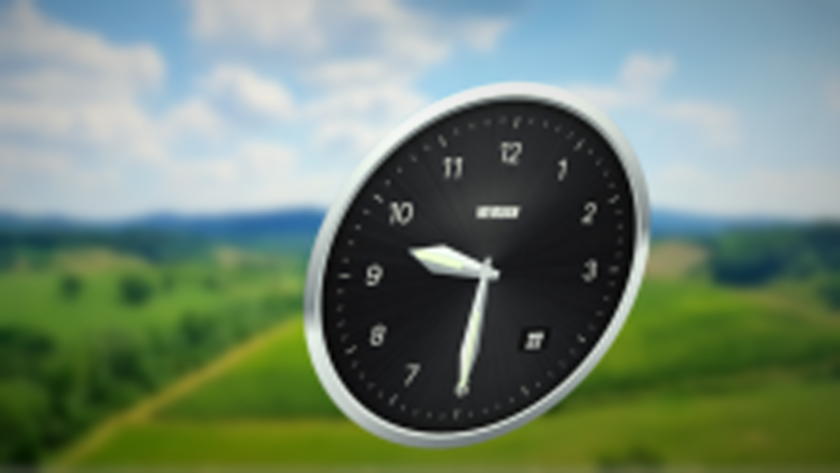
9:30
